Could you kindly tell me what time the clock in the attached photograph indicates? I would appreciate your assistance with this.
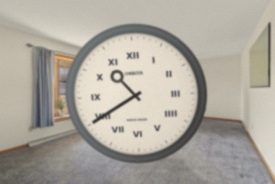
10:40
